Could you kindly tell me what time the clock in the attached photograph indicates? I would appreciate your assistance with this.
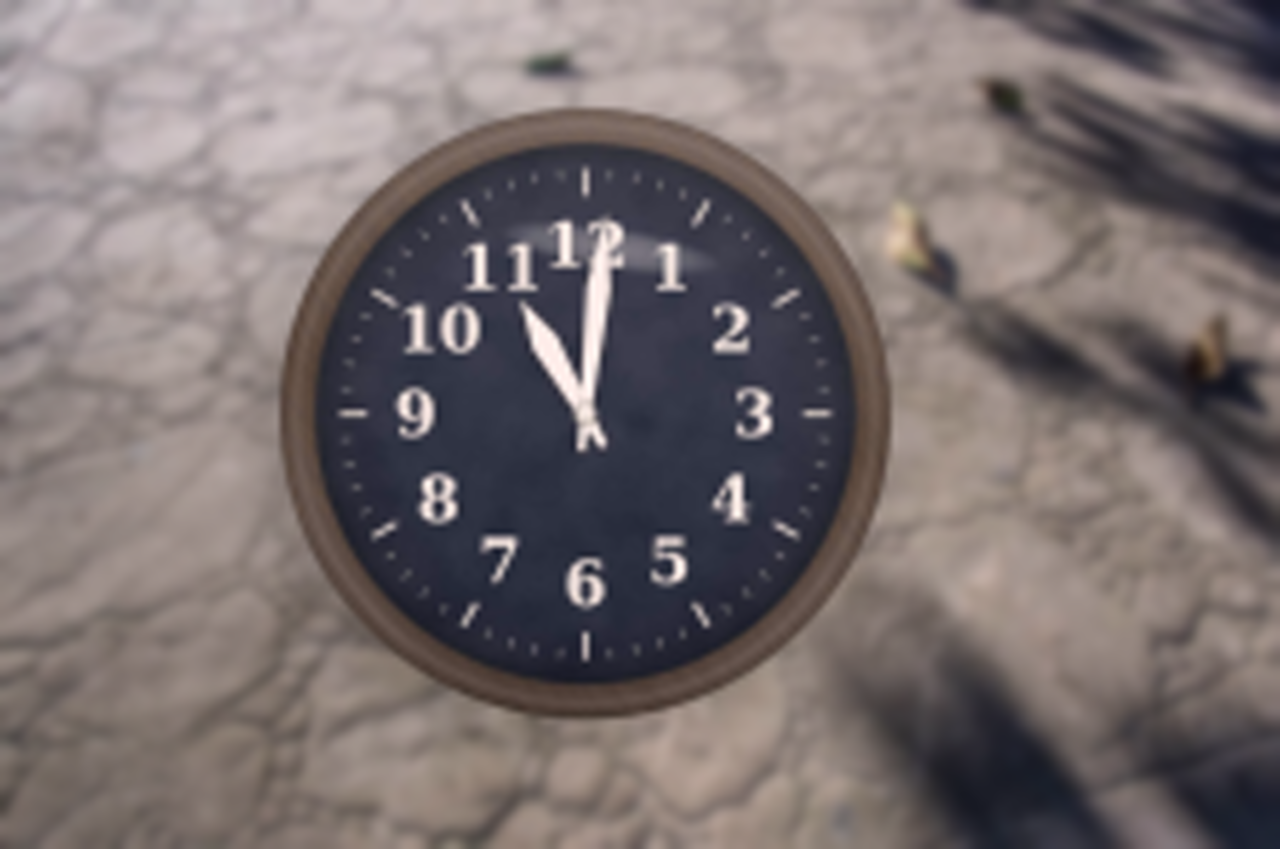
11:01
